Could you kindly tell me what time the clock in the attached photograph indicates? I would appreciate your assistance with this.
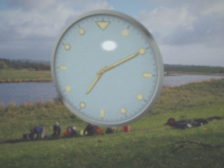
7:10
